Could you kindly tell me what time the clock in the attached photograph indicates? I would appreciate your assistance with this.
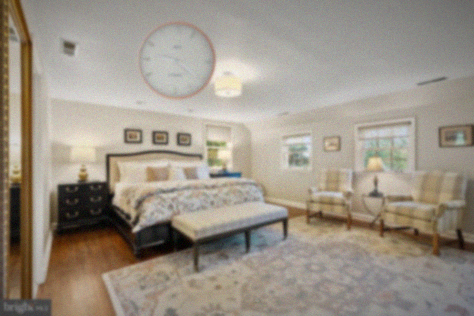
9:21
